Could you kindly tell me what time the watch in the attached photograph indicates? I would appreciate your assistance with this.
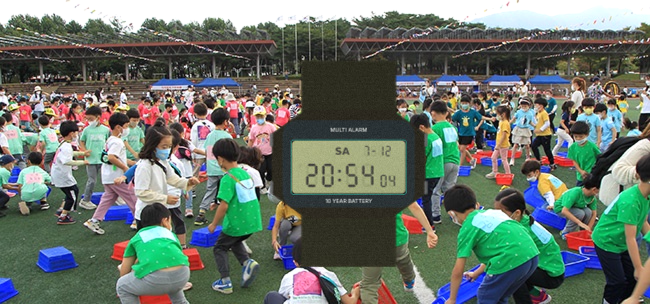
20:54:04
